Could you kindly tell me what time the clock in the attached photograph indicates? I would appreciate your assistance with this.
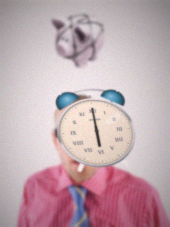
6:00
